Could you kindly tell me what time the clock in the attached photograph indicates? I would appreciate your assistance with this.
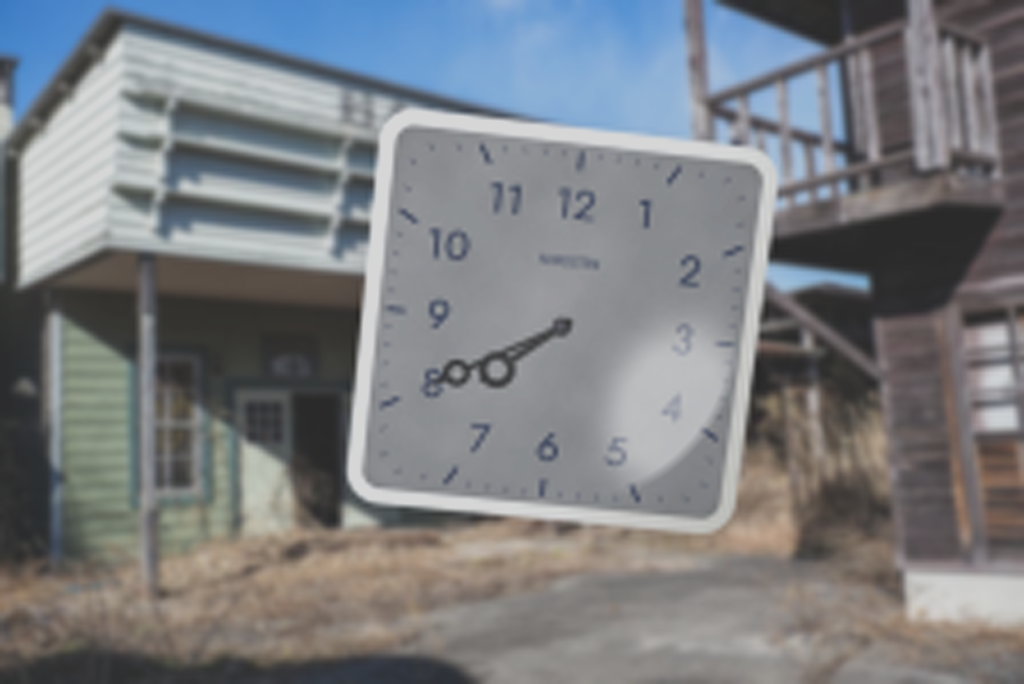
7:40
